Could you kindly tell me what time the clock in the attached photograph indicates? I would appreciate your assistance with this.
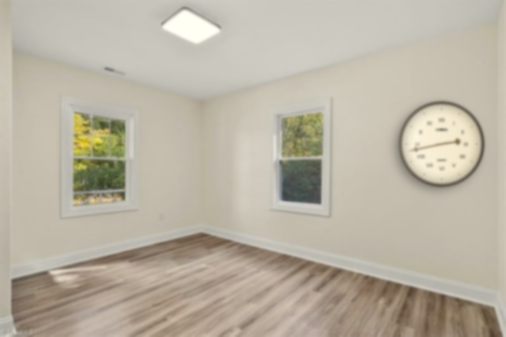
2:43
